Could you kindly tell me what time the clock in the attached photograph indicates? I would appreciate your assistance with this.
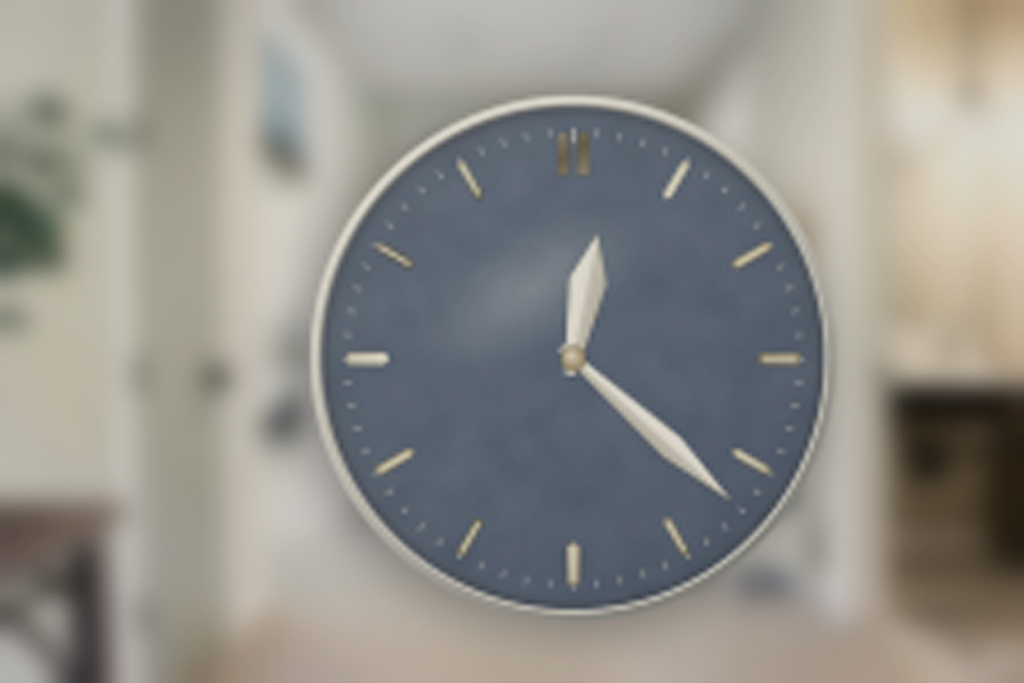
12:22
